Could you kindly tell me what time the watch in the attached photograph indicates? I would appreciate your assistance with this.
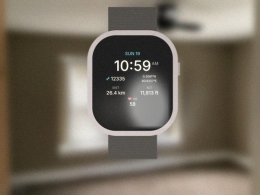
10:59
